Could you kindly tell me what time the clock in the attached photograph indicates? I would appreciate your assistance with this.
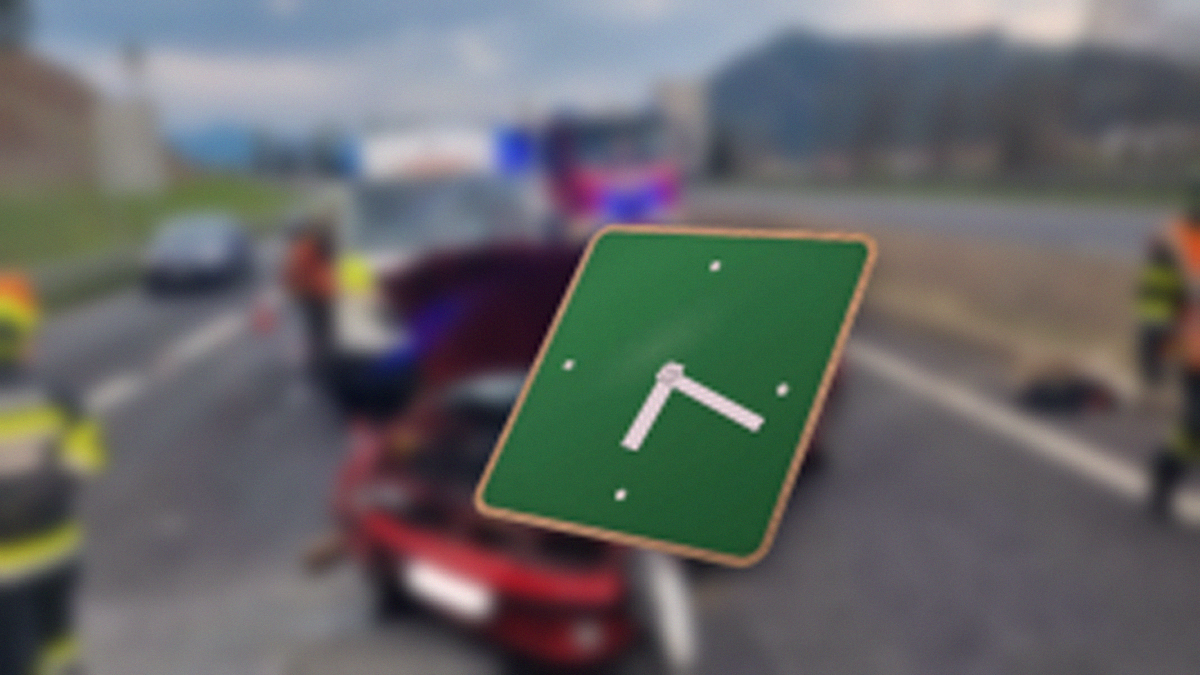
6:18
